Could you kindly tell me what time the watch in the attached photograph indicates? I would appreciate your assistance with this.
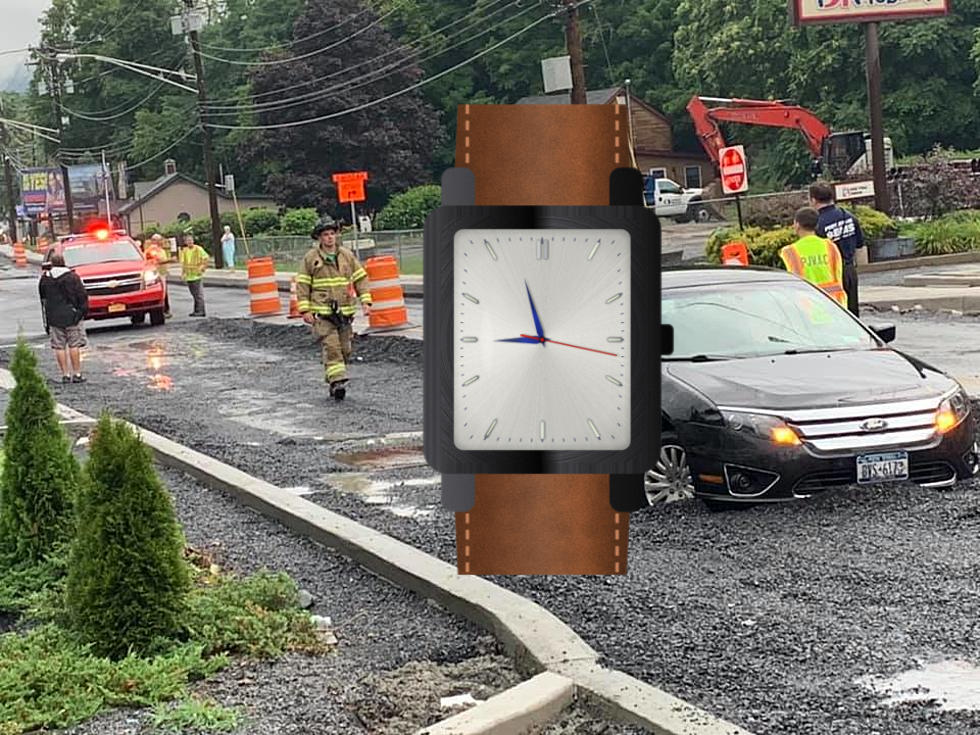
8:57:17
